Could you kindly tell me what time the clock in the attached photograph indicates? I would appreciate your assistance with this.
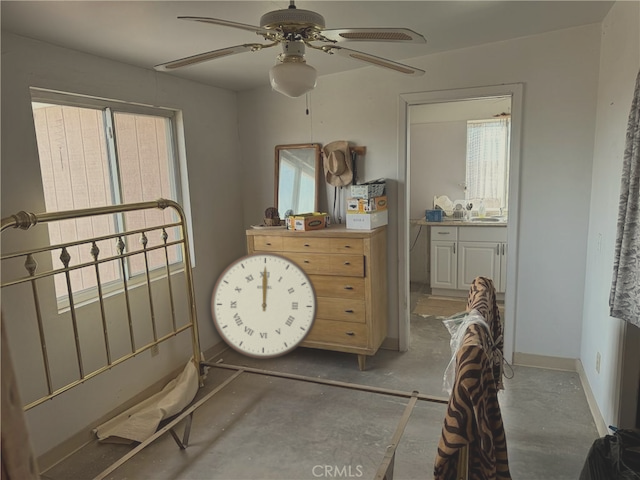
12:00
